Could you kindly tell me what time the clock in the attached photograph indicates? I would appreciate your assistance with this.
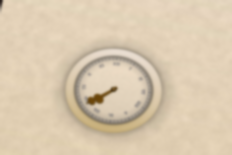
7:39
